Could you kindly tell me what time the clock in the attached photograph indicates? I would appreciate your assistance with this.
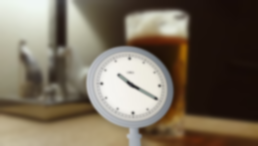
10:20
